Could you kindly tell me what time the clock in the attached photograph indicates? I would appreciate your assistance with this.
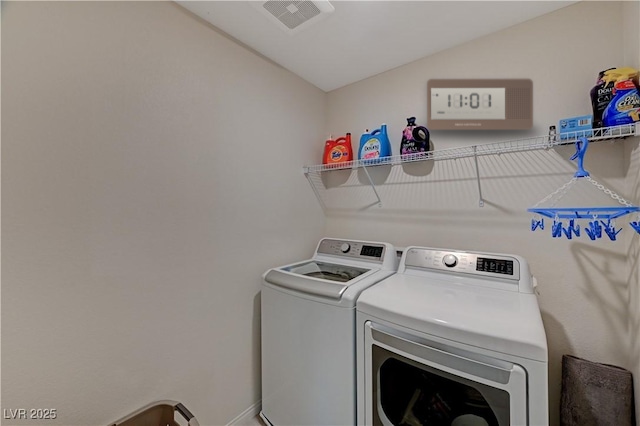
11:01
